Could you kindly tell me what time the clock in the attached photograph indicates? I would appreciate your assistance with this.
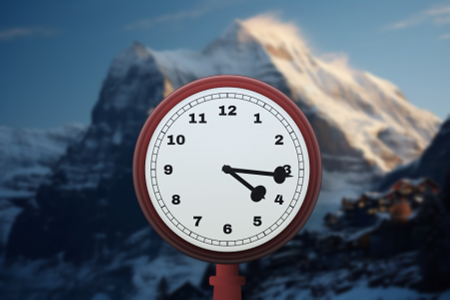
4:16
